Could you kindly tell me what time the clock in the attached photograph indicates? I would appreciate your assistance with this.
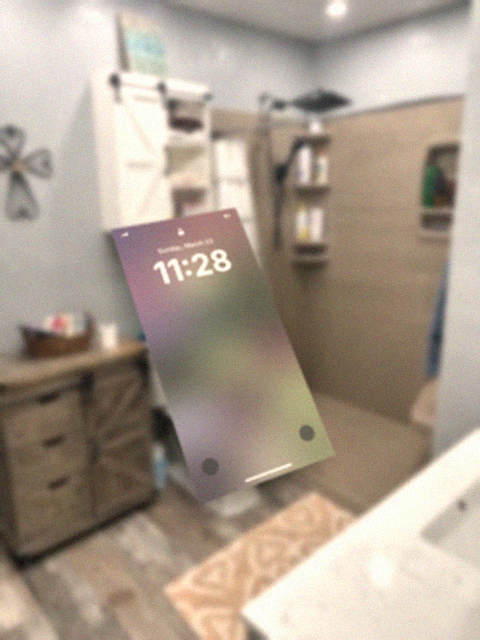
11:28
